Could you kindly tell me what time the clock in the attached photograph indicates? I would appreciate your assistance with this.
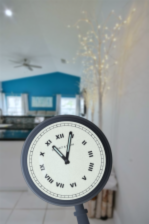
11:04
